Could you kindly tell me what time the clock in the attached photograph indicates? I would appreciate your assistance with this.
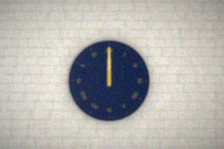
12:00
